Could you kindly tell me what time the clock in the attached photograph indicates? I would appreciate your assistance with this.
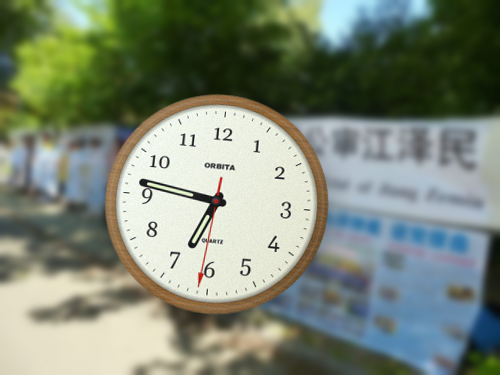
6:46:31
